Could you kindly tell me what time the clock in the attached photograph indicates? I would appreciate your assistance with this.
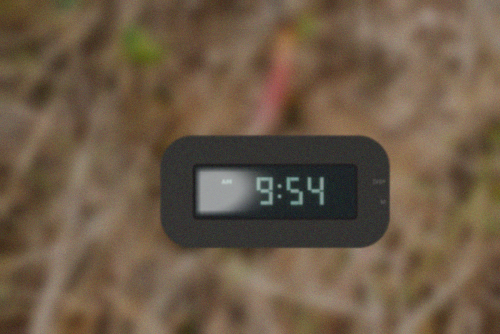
9:54
